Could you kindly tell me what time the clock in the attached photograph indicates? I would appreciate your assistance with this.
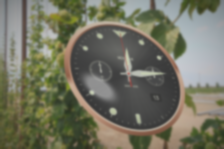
12:14
